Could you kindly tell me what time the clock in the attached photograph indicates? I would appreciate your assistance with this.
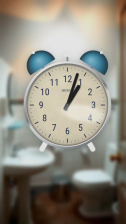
1:03
